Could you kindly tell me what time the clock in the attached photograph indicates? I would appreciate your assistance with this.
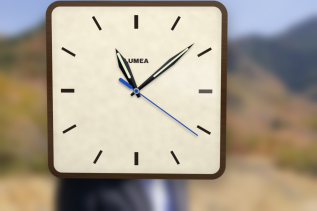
11:08:21
